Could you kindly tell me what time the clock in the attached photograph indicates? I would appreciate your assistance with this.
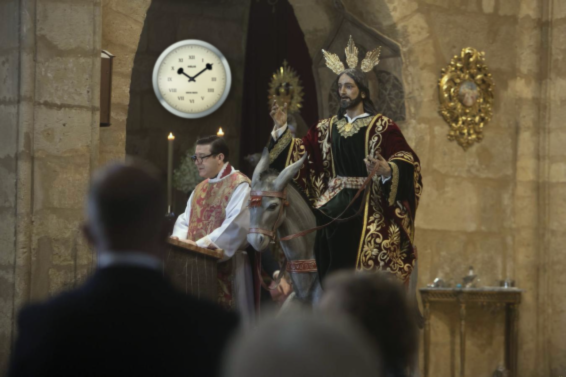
10:09
